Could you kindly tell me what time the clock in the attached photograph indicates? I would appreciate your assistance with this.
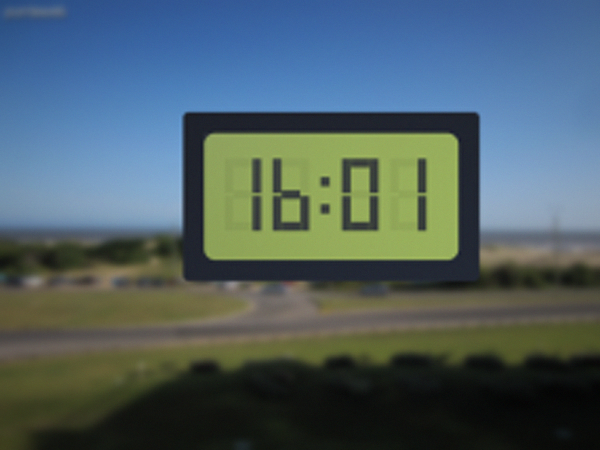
16:01
